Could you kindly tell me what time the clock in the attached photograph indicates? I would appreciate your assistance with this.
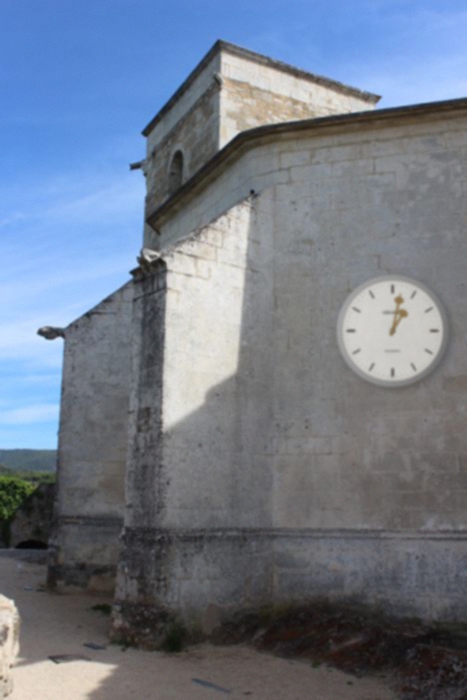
1:02
